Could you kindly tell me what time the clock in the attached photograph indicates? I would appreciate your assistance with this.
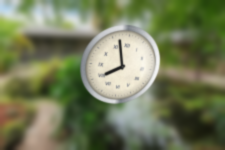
7:57
